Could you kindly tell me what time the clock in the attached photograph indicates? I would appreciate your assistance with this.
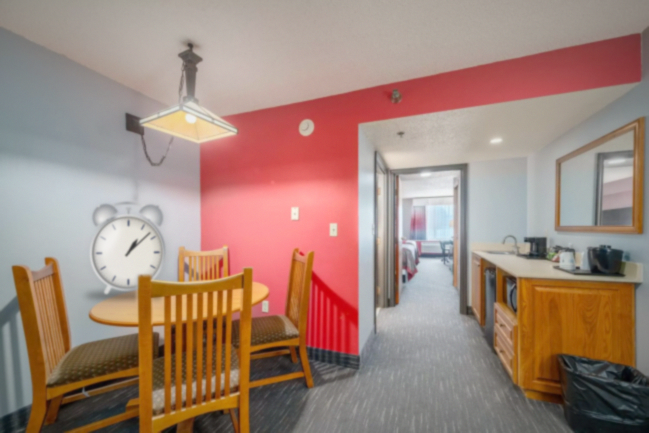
1:08
